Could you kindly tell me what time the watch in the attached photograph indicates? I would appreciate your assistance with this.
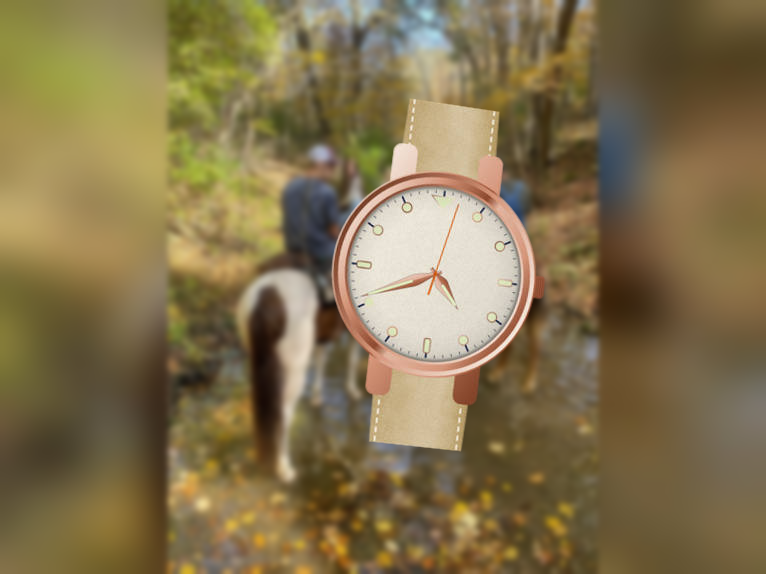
4:41:02
